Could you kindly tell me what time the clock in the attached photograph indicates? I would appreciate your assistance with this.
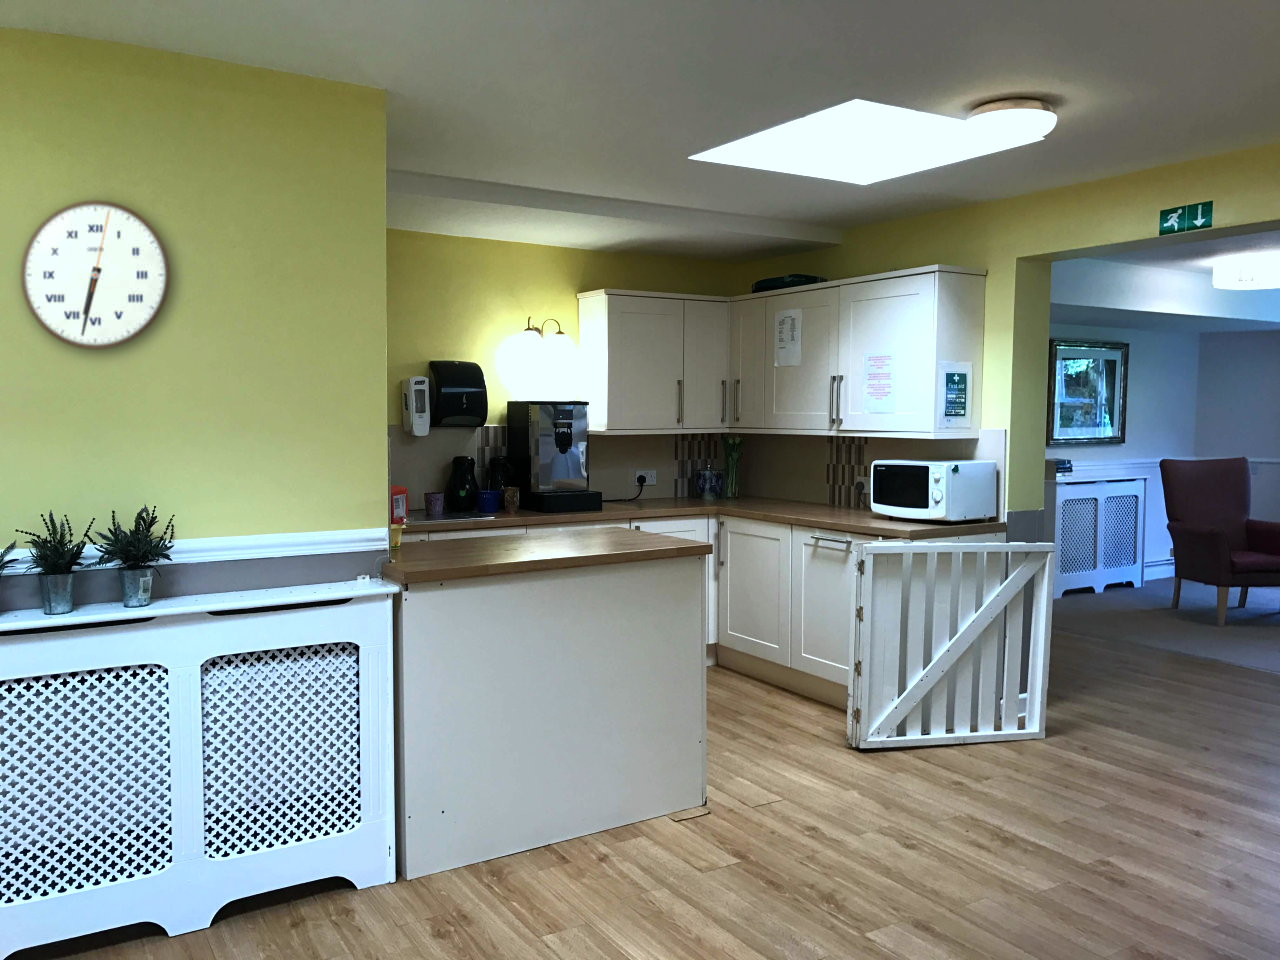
6:32:02
